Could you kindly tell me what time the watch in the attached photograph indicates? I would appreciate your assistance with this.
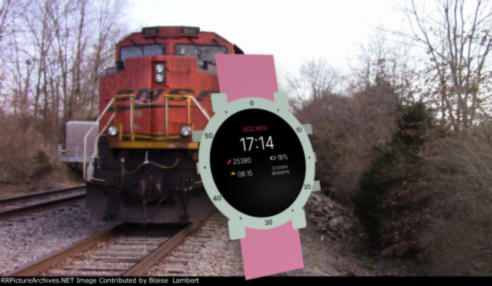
17:14
